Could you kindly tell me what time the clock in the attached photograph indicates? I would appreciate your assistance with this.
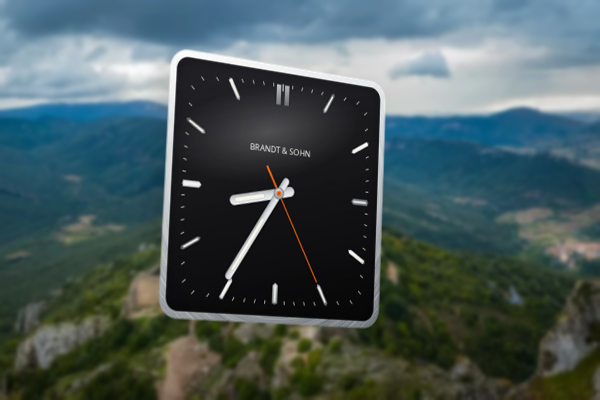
8:35:25
